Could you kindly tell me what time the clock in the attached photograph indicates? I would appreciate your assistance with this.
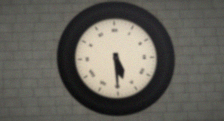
5:30
